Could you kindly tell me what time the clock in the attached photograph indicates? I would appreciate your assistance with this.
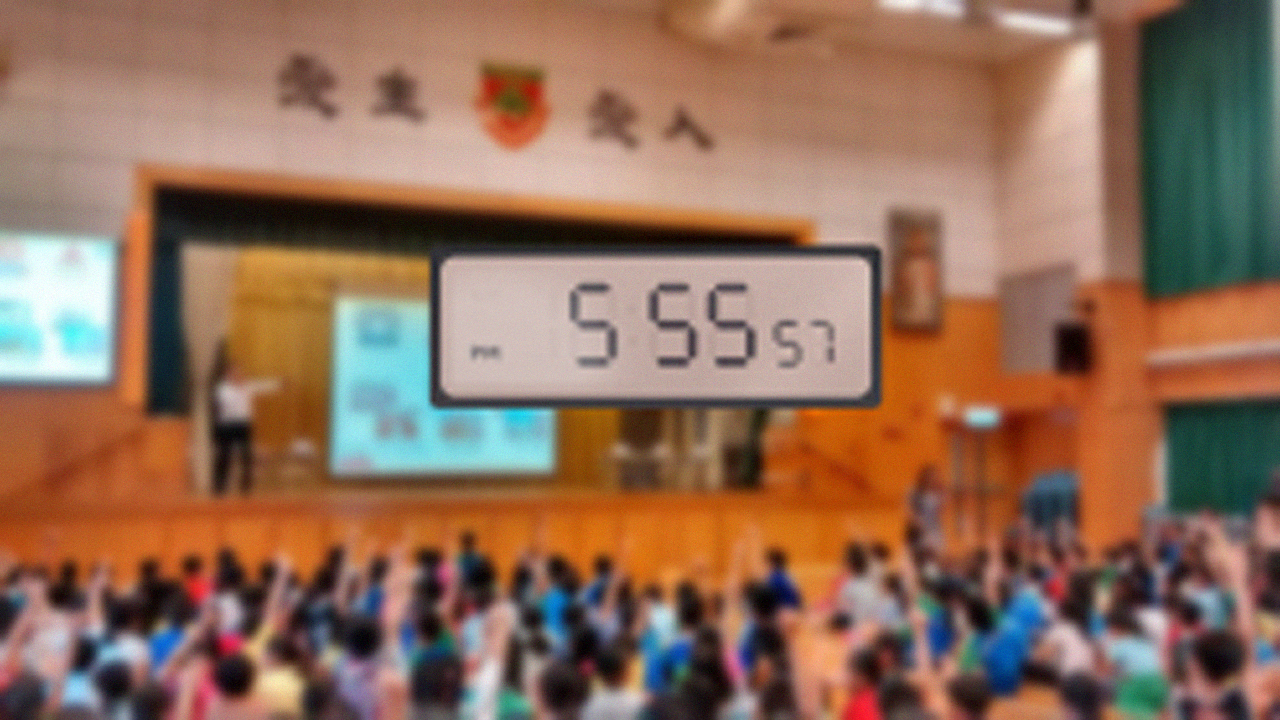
5:55:57
